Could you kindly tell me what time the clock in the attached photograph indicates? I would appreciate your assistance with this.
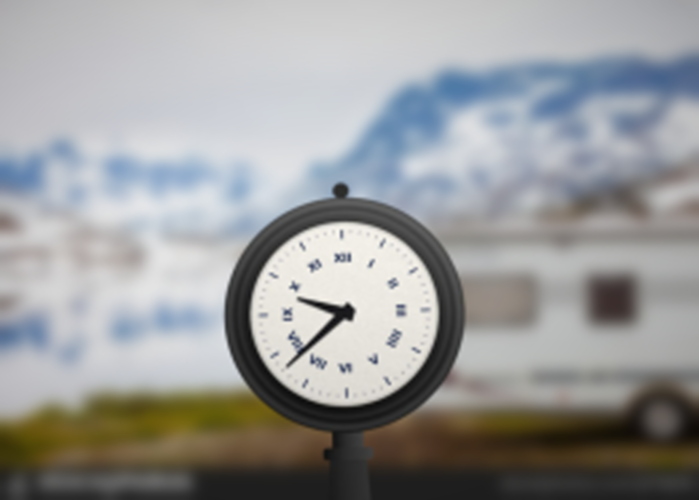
9:38
